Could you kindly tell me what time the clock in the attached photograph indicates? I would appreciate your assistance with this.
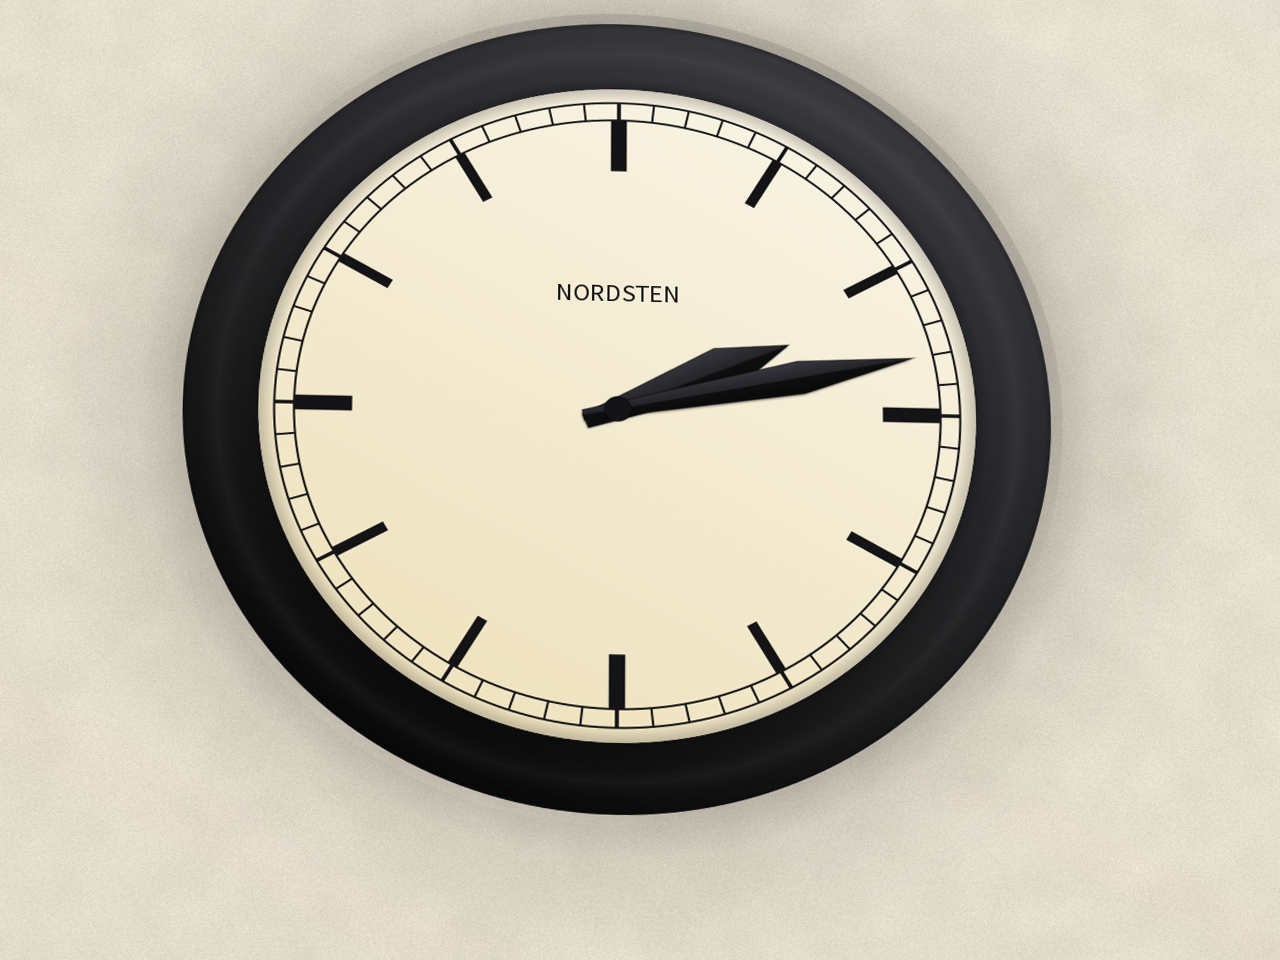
2:13
